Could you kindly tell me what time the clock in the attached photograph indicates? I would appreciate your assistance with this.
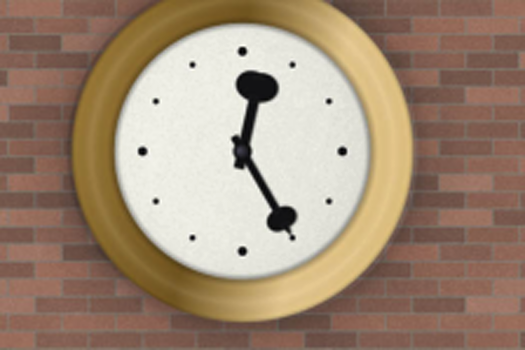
12:25
